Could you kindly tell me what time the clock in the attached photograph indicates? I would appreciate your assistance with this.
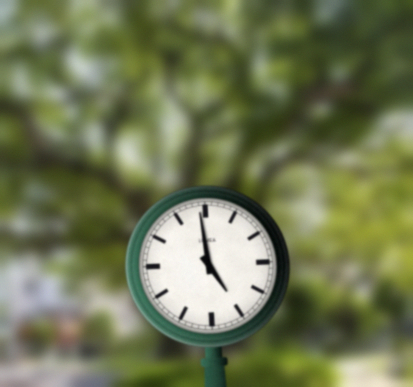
4:59
